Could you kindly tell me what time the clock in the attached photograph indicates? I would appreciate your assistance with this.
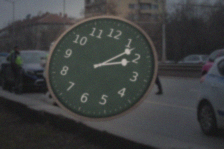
2:07
